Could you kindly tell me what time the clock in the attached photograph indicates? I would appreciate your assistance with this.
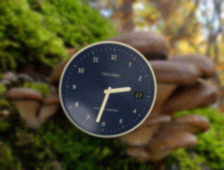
2:32
